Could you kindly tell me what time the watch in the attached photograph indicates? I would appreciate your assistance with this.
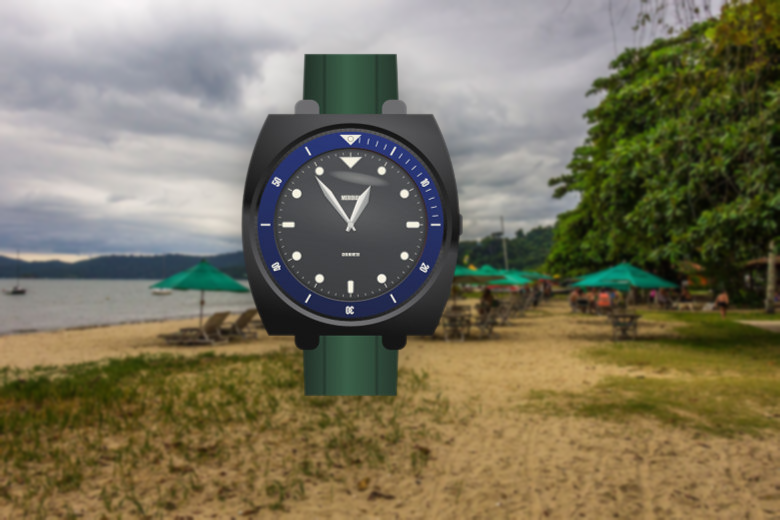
12:54
